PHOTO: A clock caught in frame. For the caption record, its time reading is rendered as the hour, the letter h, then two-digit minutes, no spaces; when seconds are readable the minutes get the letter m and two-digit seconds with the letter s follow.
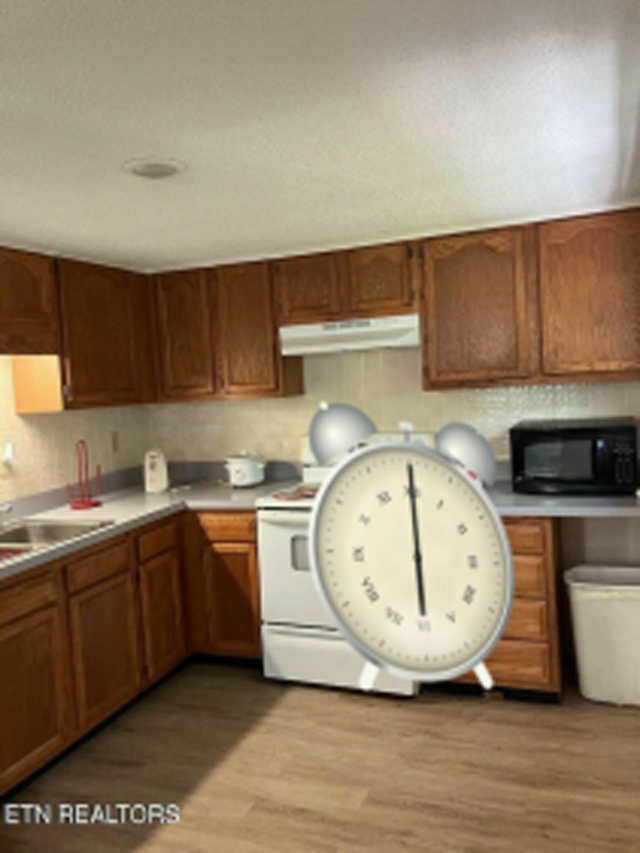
6h00
